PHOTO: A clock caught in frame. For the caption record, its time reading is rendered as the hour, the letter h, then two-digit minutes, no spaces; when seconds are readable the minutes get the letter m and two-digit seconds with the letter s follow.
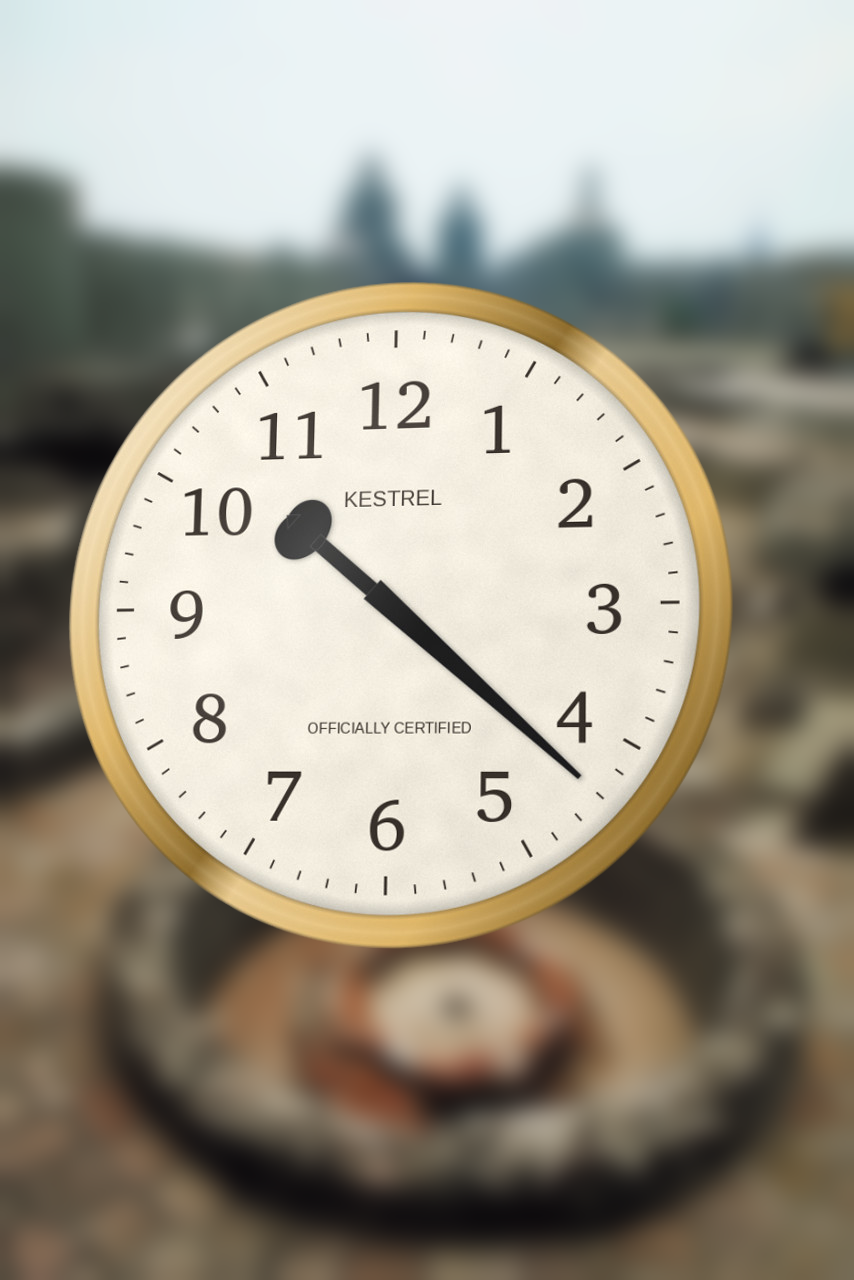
10h22
